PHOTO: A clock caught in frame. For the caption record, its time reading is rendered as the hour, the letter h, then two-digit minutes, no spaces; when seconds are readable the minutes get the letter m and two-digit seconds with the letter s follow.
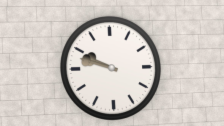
9h48
